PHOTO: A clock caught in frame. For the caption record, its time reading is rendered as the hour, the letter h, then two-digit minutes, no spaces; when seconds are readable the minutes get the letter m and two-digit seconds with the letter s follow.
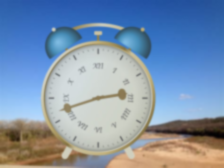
2h42
